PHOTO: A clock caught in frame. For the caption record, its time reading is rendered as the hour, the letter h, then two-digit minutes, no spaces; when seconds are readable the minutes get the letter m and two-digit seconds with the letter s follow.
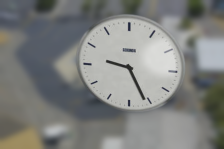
9h26
